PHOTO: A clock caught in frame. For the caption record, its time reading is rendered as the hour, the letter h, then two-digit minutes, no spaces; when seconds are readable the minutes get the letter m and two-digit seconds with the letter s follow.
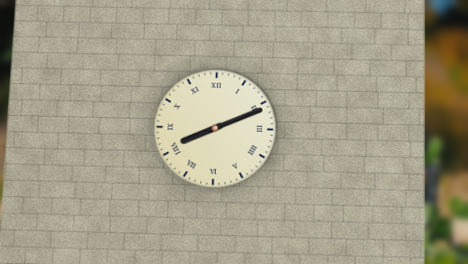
8h11
